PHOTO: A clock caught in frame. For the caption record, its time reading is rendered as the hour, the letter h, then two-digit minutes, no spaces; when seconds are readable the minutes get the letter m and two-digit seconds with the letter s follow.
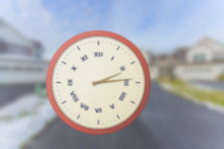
2h14
